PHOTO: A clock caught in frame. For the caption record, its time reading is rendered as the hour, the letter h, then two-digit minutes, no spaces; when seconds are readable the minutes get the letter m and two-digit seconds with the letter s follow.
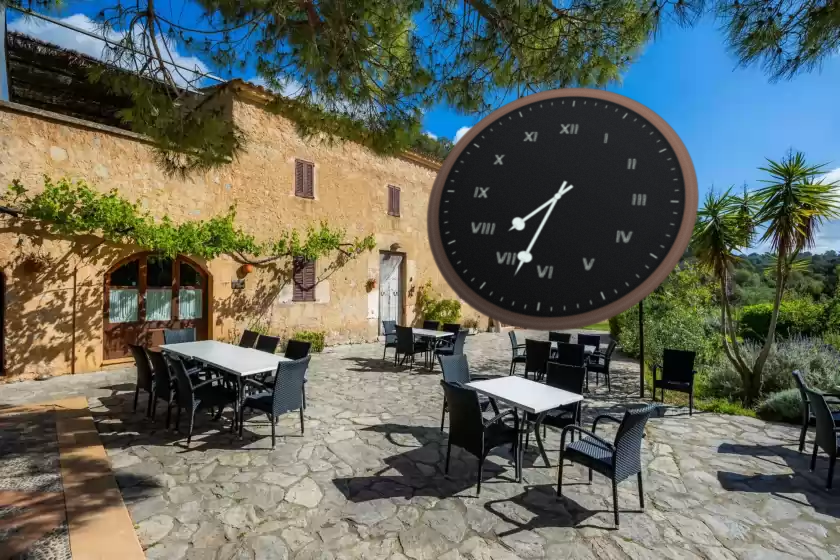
7h33
